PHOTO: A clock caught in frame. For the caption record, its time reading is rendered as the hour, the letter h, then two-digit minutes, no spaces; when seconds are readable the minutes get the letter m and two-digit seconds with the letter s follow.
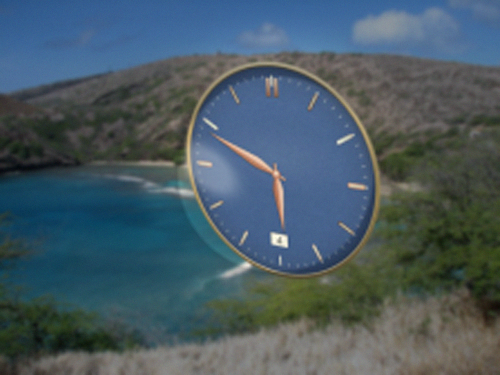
5h49
